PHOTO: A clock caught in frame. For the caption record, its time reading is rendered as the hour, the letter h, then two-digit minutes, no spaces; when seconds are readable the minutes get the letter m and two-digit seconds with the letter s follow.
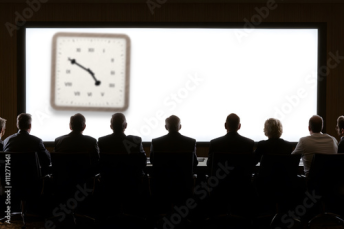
4h50
